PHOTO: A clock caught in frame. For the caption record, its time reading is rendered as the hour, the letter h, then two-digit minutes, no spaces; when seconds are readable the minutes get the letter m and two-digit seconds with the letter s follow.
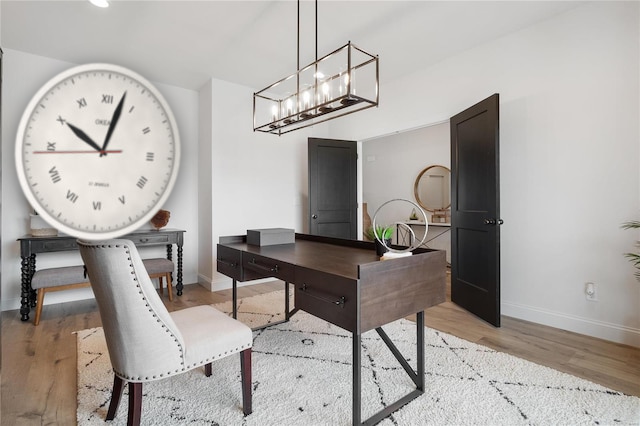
10h02m44s
